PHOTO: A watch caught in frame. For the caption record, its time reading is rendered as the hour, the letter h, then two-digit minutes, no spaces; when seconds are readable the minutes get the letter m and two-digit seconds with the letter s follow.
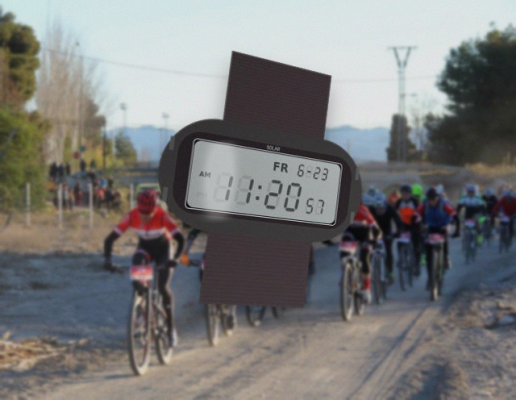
11h20m57s
